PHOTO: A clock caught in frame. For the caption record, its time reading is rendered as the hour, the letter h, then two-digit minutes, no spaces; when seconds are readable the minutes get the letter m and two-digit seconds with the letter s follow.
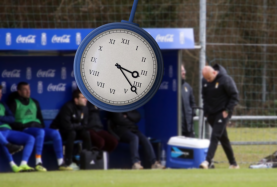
3h22
